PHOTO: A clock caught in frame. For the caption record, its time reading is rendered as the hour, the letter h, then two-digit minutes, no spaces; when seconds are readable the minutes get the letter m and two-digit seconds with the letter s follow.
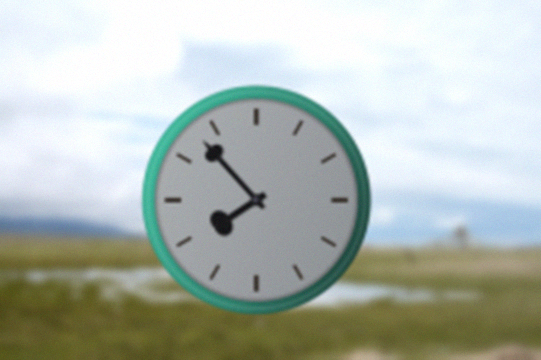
7h53
